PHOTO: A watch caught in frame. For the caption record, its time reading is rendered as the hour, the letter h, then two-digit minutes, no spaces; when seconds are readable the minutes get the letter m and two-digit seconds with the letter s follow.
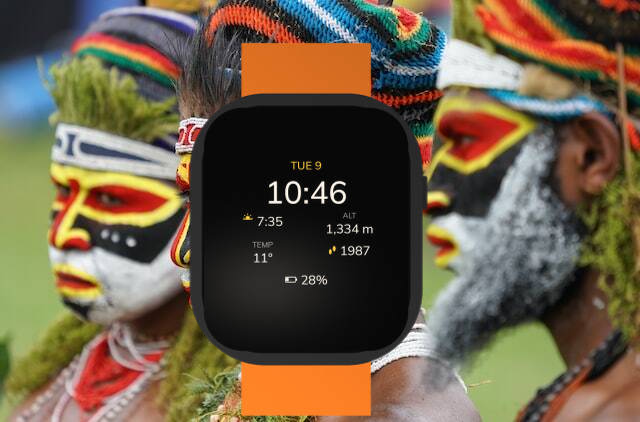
10h46
